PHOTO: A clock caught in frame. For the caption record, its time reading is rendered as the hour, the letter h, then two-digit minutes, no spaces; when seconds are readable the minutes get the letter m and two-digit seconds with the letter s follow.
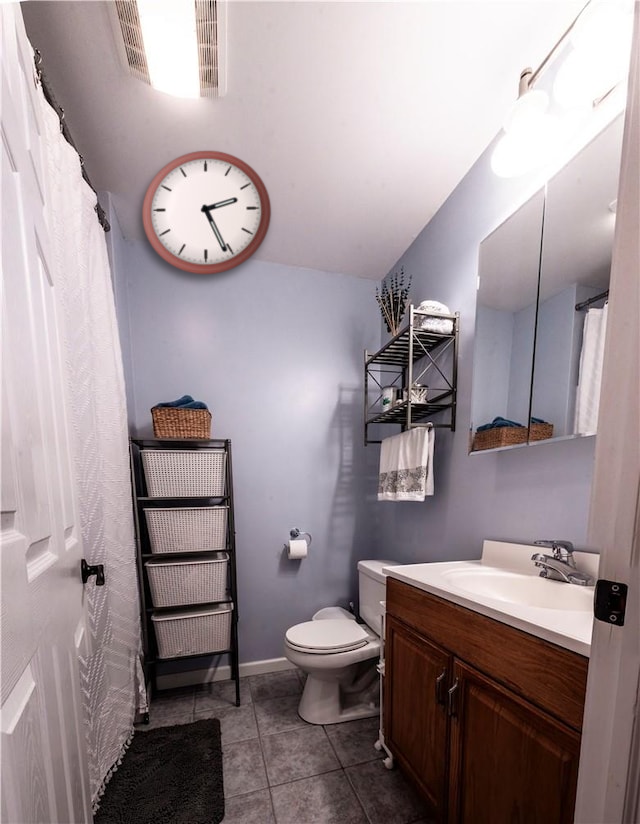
2h26
